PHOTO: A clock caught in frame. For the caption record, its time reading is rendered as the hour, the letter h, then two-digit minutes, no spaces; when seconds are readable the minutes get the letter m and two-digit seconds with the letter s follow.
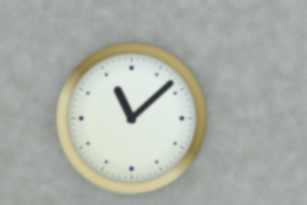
11h08
